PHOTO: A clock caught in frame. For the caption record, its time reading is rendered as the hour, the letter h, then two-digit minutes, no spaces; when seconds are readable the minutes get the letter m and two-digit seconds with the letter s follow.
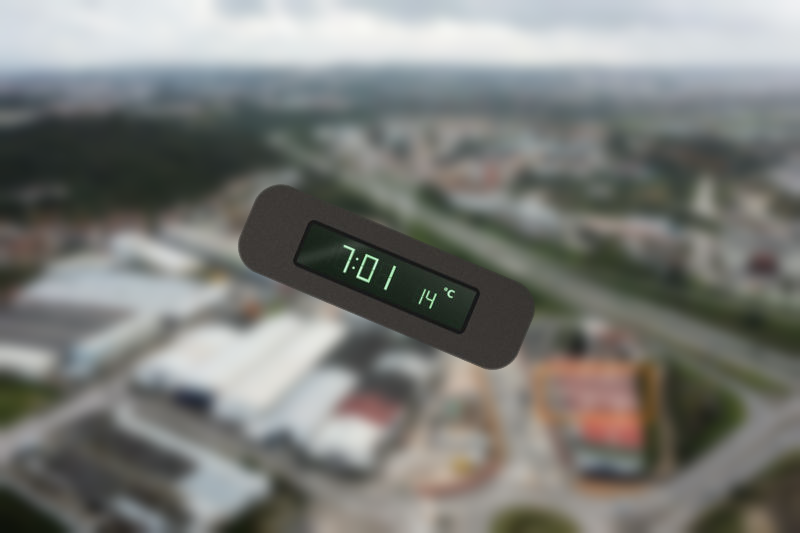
7h01
